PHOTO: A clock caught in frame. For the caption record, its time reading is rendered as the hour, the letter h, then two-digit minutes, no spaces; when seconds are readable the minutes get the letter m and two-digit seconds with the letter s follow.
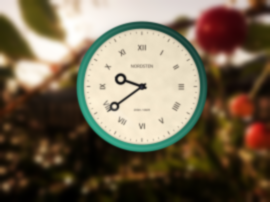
9h39
